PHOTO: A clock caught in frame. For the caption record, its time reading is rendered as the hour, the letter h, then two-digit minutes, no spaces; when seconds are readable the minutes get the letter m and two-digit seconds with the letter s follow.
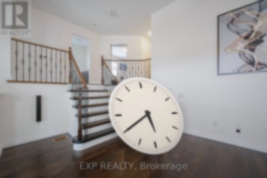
5h40
